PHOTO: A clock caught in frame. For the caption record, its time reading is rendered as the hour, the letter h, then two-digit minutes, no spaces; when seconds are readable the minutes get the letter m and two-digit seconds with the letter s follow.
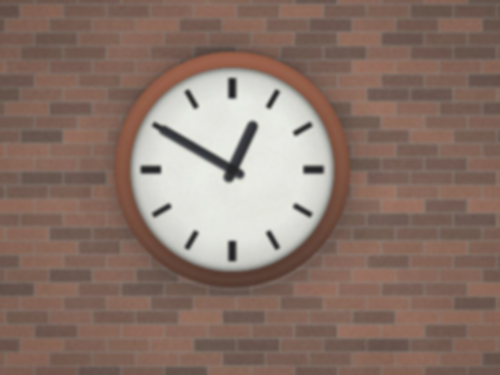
12h50
